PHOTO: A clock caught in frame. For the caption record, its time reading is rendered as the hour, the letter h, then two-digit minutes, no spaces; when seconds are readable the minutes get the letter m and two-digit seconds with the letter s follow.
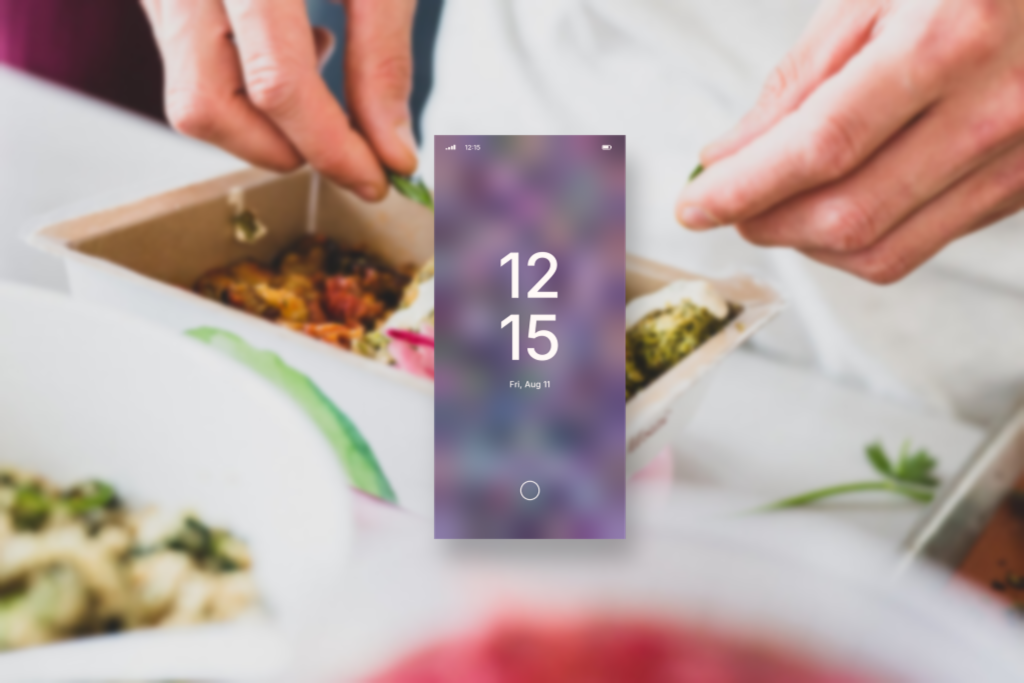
12h15
